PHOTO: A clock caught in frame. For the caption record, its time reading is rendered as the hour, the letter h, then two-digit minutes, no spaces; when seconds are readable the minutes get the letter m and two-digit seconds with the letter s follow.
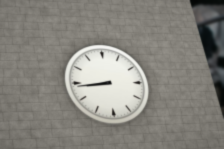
8h44
